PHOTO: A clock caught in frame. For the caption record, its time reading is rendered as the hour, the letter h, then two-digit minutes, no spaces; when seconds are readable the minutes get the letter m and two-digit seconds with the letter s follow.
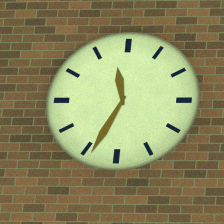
11h34
